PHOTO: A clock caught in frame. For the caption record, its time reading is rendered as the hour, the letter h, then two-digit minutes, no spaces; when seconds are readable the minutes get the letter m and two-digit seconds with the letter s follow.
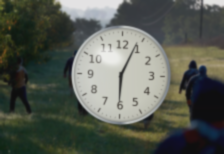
6h04
